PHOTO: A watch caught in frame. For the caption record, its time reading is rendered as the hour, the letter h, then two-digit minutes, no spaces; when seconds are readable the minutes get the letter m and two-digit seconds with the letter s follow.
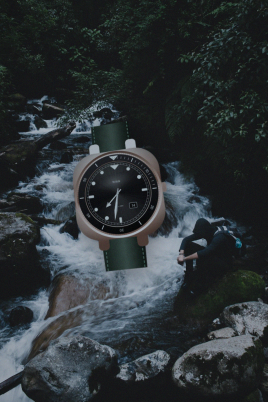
7h32
